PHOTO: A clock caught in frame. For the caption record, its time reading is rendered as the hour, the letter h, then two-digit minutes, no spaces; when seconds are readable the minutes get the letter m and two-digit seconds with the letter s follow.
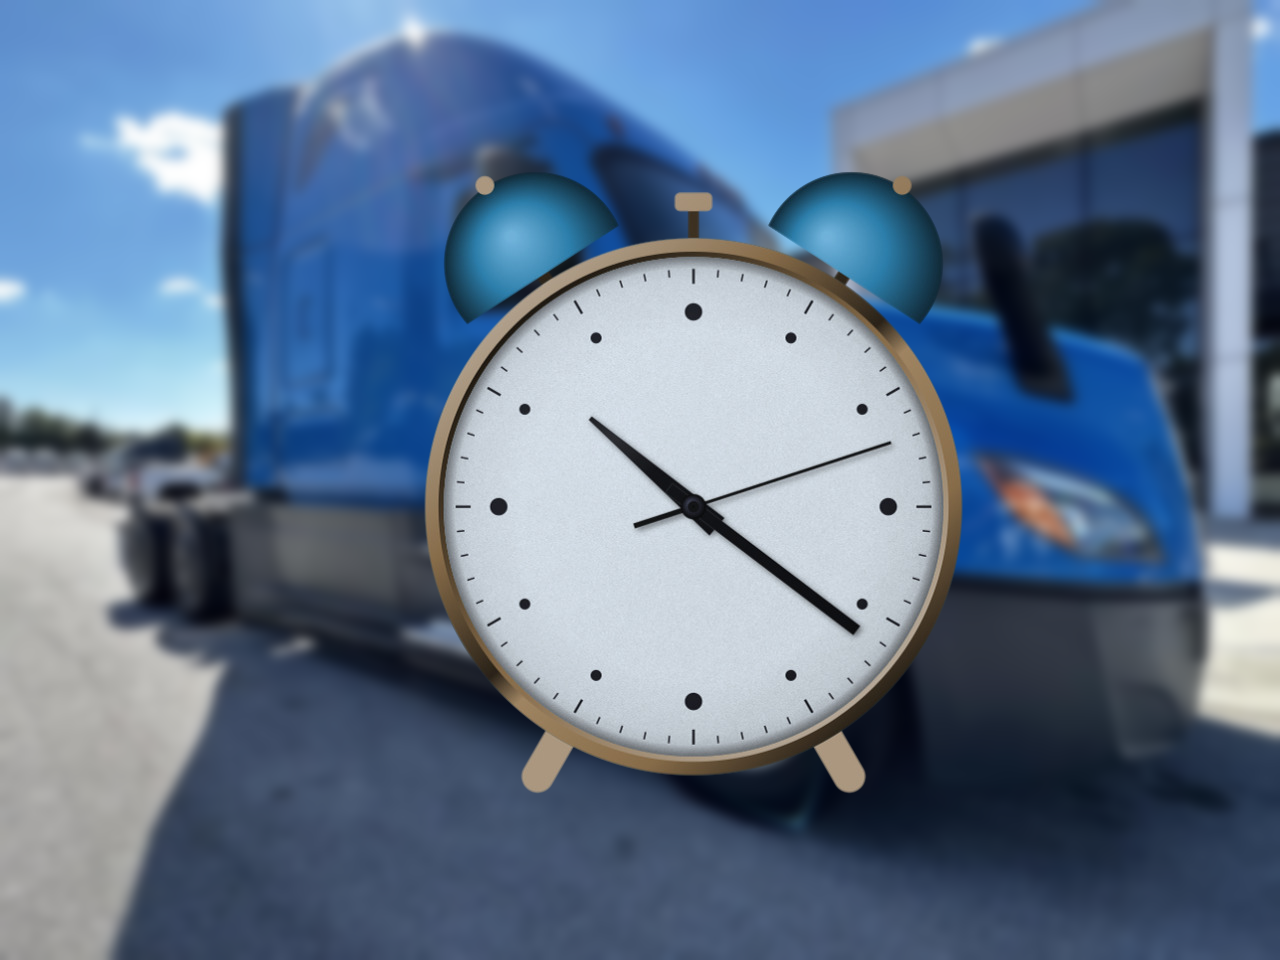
10h21m12s
